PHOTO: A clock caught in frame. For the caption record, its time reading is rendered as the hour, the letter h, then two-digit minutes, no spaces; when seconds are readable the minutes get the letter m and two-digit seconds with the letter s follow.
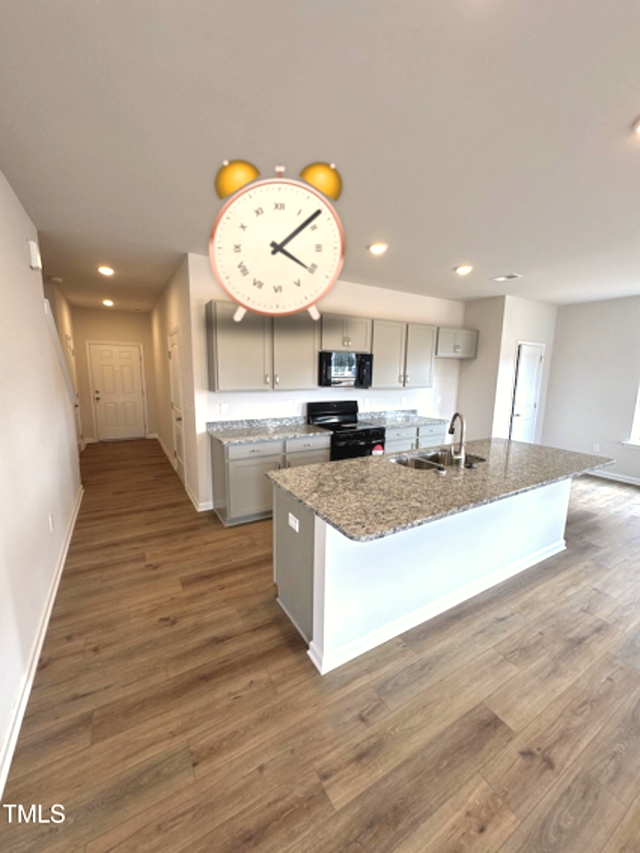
4h08
